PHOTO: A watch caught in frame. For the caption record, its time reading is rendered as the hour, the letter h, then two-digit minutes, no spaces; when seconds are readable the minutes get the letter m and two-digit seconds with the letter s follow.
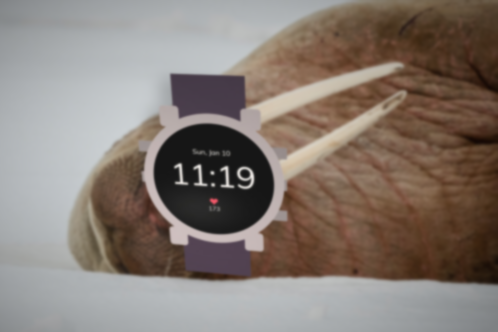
11h19
